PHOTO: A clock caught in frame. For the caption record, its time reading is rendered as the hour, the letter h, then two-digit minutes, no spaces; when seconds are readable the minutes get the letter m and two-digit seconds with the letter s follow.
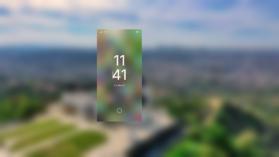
11h41
